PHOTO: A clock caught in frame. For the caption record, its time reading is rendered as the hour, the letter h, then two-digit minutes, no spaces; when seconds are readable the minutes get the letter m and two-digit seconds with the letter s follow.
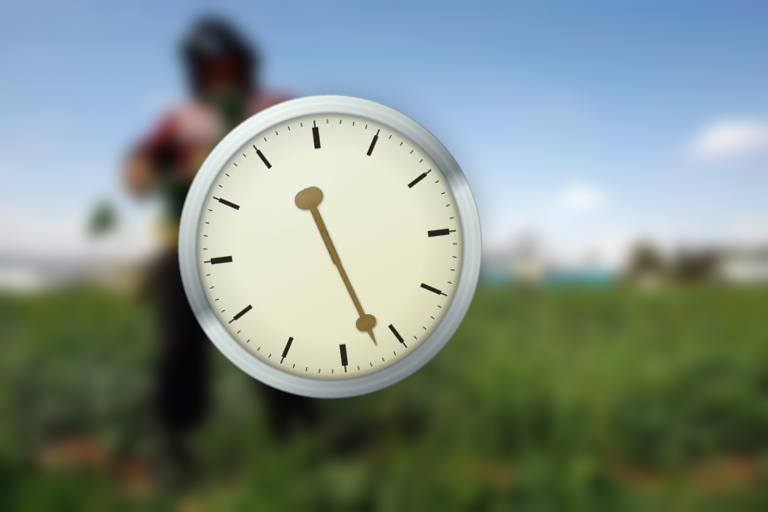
11h27
